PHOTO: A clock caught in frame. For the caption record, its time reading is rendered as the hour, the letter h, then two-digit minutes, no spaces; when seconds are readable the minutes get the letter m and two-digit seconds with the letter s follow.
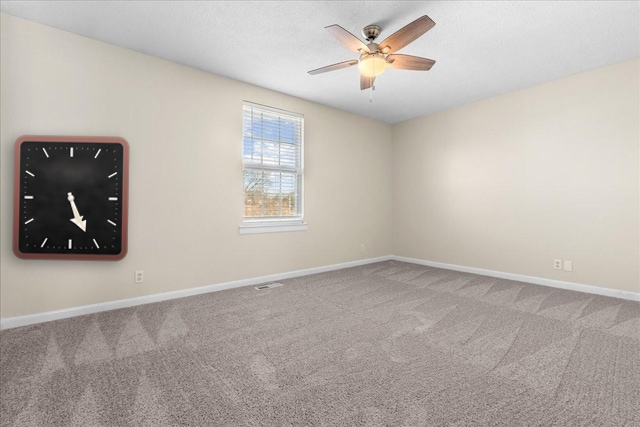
5h26
